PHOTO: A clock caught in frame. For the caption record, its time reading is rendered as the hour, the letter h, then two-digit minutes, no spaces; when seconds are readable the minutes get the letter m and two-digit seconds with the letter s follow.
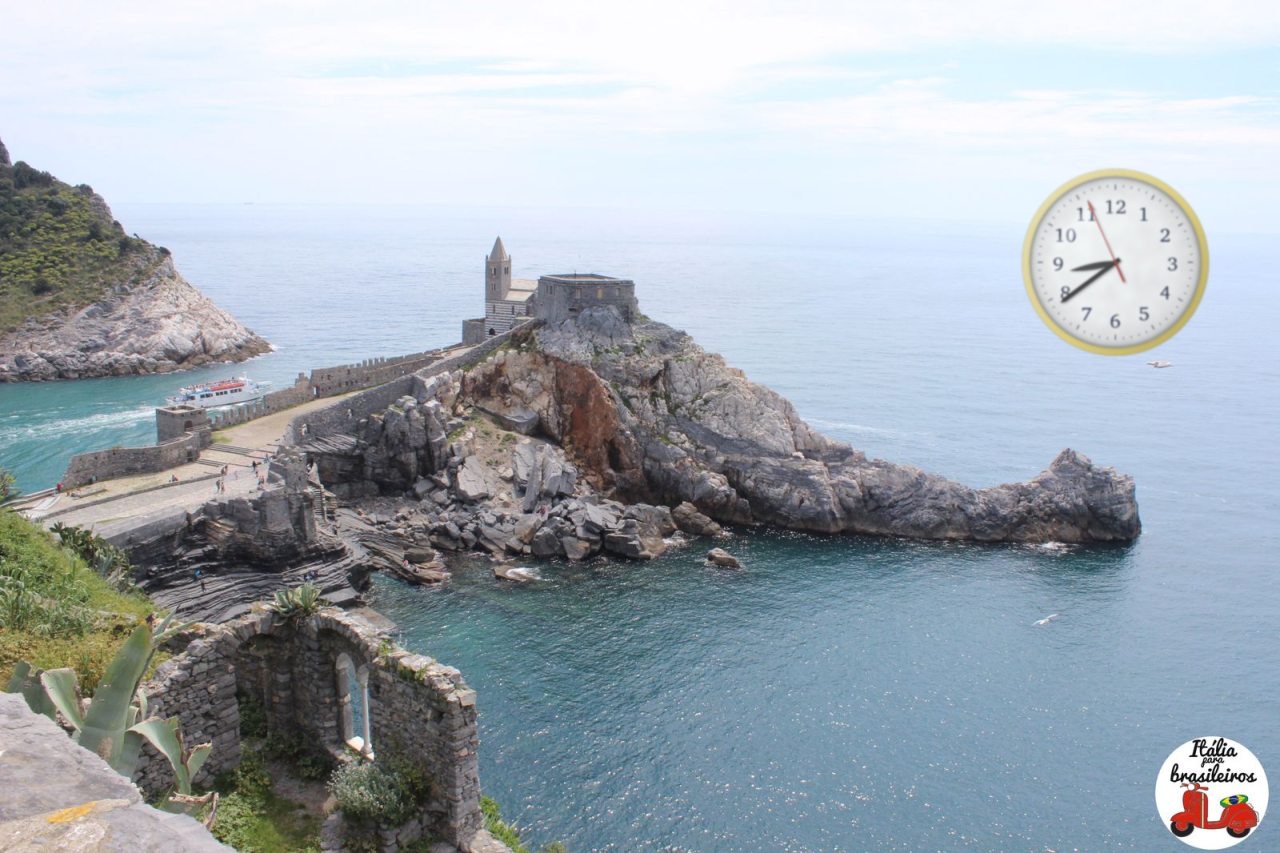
8h38m56s
